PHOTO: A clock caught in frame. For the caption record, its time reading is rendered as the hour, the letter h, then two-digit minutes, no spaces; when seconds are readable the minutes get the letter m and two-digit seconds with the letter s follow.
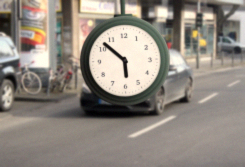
5h52
